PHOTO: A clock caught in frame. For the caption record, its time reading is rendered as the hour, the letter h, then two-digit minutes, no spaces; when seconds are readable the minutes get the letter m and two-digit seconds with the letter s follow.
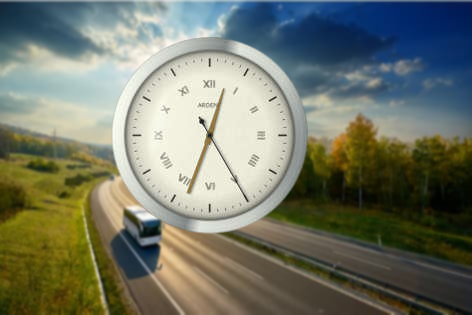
12h33m25s
